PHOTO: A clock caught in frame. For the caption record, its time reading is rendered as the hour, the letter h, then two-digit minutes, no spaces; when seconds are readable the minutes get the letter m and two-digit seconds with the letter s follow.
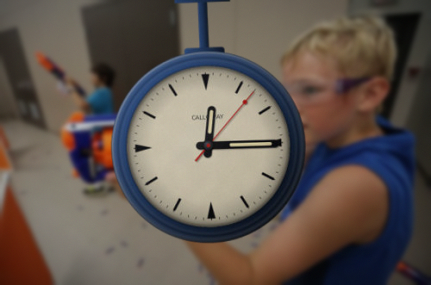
12h15m07s
